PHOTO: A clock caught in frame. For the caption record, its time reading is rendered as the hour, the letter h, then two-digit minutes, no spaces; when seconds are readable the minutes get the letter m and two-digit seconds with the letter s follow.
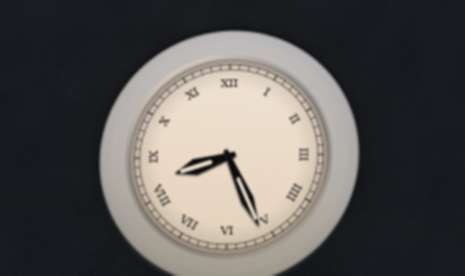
8h26
